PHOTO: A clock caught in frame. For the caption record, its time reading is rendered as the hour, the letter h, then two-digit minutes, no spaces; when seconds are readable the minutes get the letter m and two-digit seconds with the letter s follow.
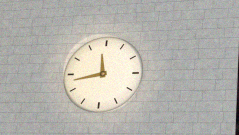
11h43
